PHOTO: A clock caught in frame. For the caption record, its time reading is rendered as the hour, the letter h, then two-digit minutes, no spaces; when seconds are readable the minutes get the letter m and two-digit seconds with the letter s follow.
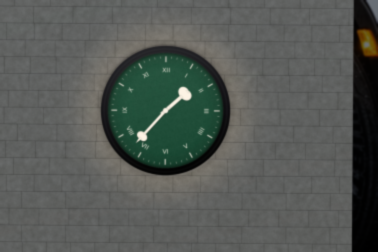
1h37
